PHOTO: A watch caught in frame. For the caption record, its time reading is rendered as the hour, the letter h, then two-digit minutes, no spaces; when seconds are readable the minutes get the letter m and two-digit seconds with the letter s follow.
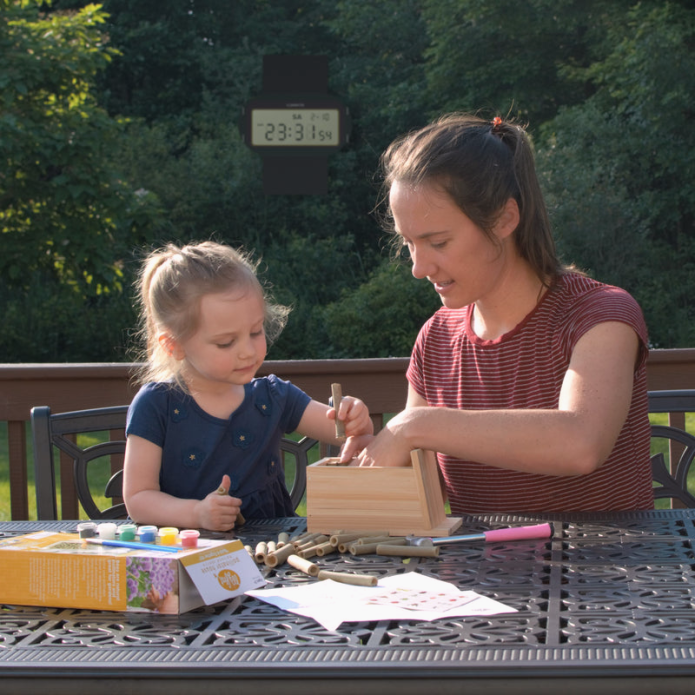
23h31m54s
